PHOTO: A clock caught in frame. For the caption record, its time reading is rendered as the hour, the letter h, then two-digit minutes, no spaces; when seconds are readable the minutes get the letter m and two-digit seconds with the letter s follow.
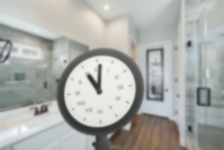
11h01
